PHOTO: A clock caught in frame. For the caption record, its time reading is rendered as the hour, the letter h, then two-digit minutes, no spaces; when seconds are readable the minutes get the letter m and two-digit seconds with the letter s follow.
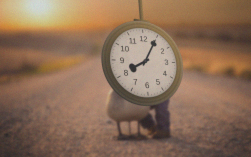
8h05
